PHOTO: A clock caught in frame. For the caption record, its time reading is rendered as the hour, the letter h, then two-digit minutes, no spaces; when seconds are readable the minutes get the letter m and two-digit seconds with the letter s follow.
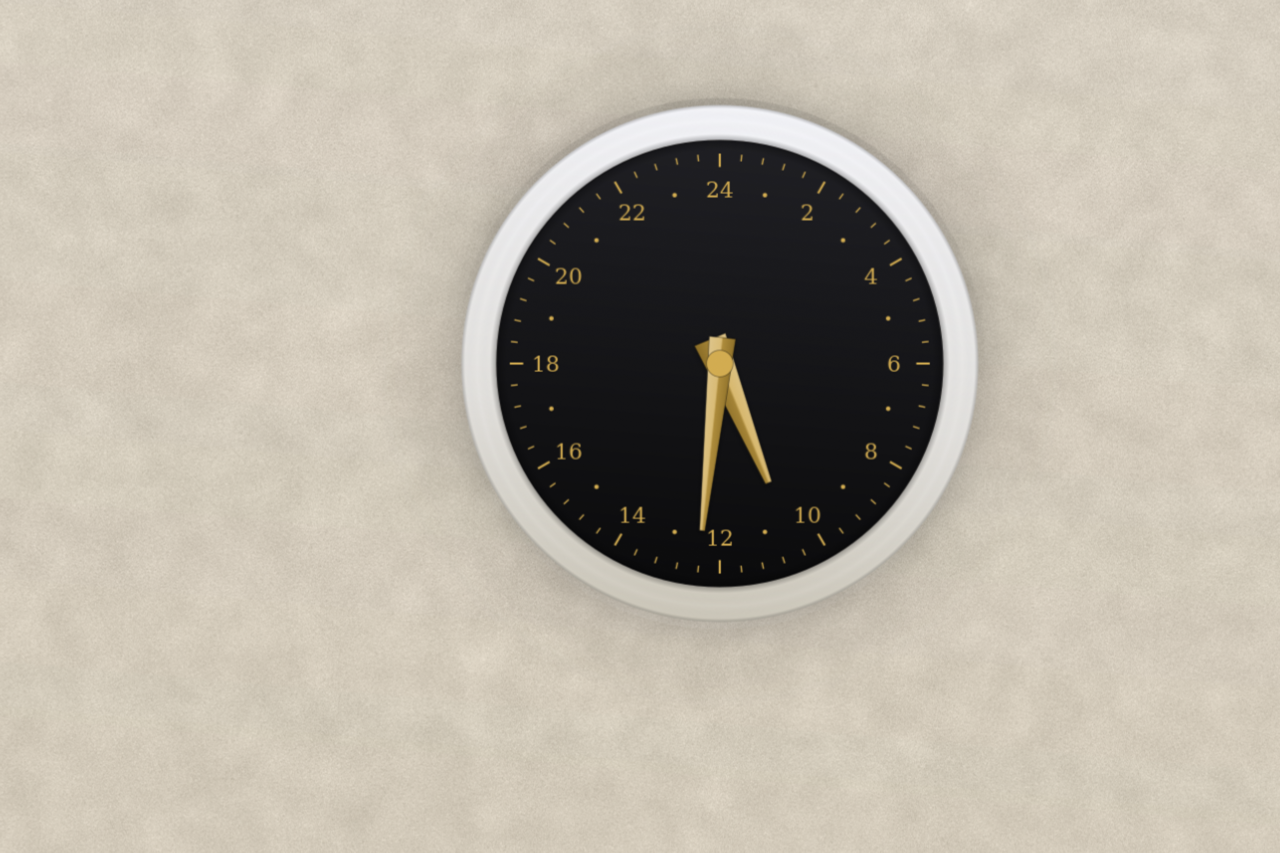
10h31
